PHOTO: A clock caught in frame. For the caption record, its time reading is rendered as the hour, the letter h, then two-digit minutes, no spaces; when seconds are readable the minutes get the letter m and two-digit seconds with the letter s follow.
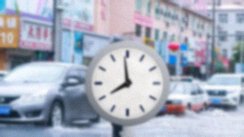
7h59
